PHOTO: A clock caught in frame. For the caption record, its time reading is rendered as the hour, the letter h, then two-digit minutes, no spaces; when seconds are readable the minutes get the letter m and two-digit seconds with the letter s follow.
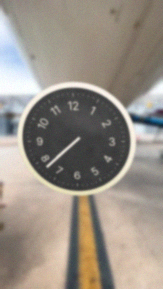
7h38
